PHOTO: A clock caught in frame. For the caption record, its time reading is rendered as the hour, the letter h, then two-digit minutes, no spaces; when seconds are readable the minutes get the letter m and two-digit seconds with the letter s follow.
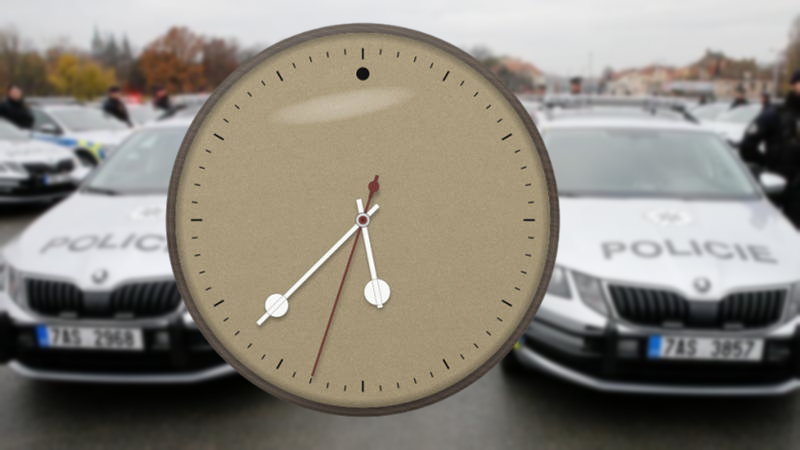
5h37m33s
